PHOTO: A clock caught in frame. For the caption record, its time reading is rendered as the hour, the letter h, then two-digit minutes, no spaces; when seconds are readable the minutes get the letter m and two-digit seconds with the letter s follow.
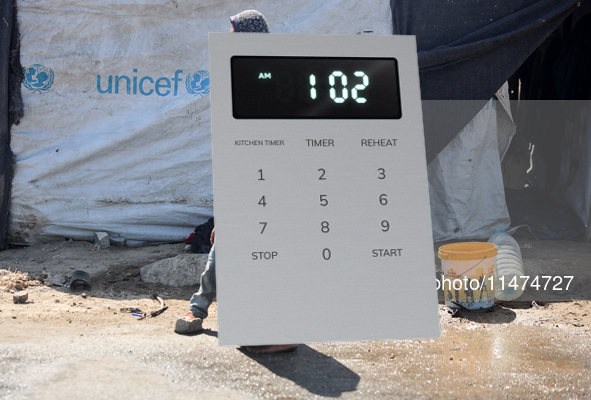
1h02
